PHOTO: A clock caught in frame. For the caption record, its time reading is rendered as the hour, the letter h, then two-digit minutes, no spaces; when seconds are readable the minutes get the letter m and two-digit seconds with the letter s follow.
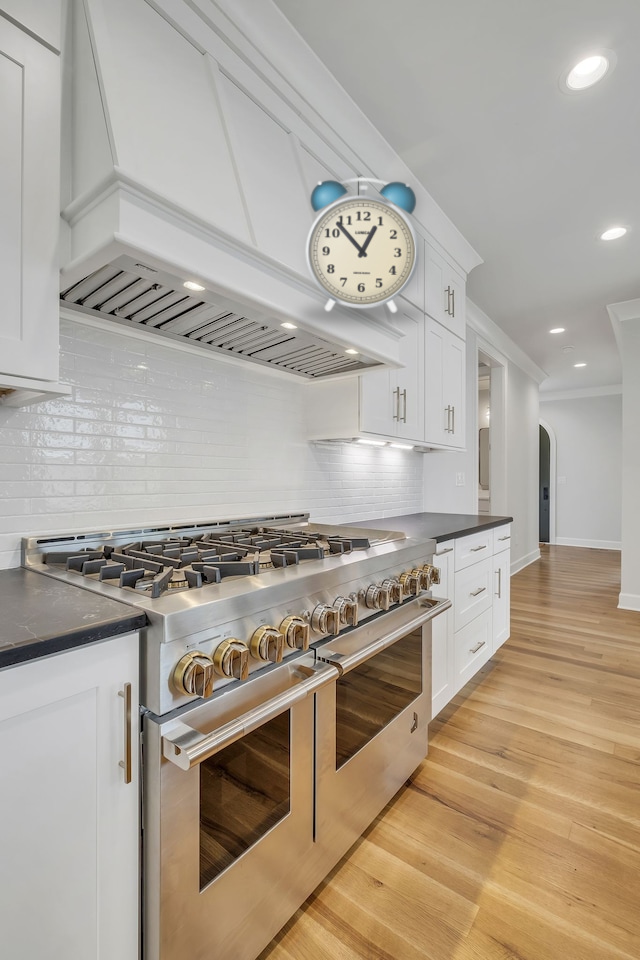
12h53
